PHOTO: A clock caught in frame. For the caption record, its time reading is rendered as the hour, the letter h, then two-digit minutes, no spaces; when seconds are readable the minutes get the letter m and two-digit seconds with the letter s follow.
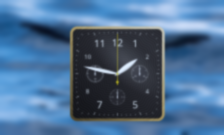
1h47
